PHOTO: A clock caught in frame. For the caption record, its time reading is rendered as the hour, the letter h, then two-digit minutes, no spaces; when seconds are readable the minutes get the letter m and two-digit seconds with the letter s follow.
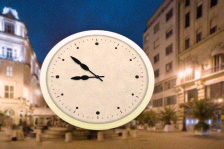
8h52
